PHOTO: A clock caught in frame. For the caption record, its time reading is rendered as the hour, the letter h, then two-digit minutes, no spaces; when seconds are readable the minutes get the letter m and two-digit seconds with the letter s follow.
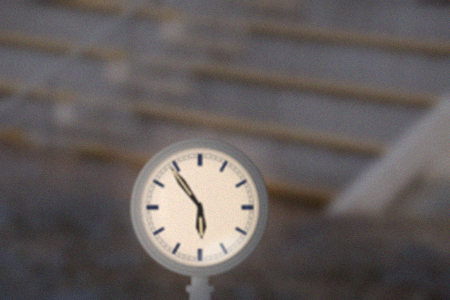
5h54
